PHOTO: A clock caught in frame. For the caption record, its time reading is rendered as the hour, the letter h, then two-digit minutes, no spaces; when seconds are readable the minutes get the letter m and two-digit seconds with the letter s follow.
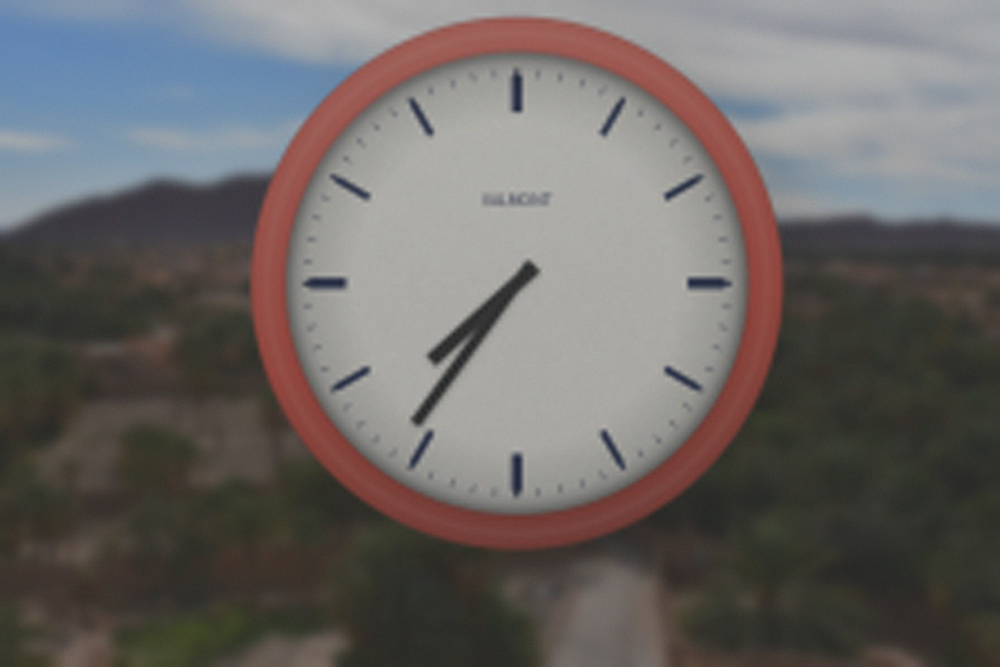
7h36
